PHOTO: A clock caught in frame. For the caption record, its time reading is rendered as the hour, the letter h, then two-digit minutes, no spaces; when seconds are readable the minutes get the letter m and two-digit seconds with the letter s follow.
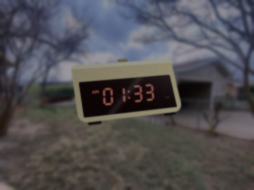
1h33
